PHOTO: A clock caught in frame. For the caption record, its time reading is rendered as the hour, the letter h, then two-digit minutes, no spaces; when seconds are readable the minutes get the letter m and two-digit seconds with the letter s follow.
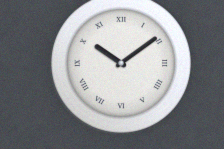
10h09
